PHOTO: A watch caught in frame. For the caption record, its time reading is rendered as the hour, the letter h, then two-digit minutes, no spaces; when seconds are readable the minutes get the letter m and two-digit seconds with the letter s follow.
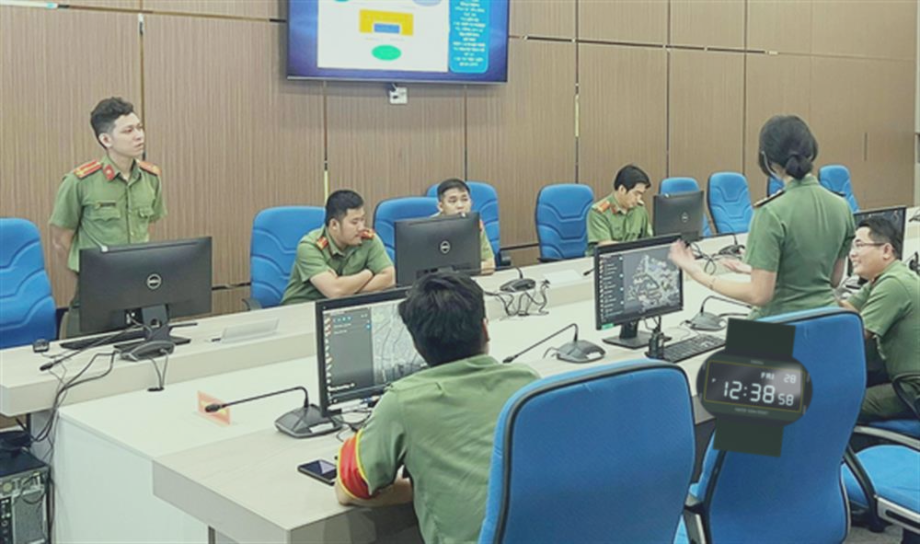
12h38m58s
